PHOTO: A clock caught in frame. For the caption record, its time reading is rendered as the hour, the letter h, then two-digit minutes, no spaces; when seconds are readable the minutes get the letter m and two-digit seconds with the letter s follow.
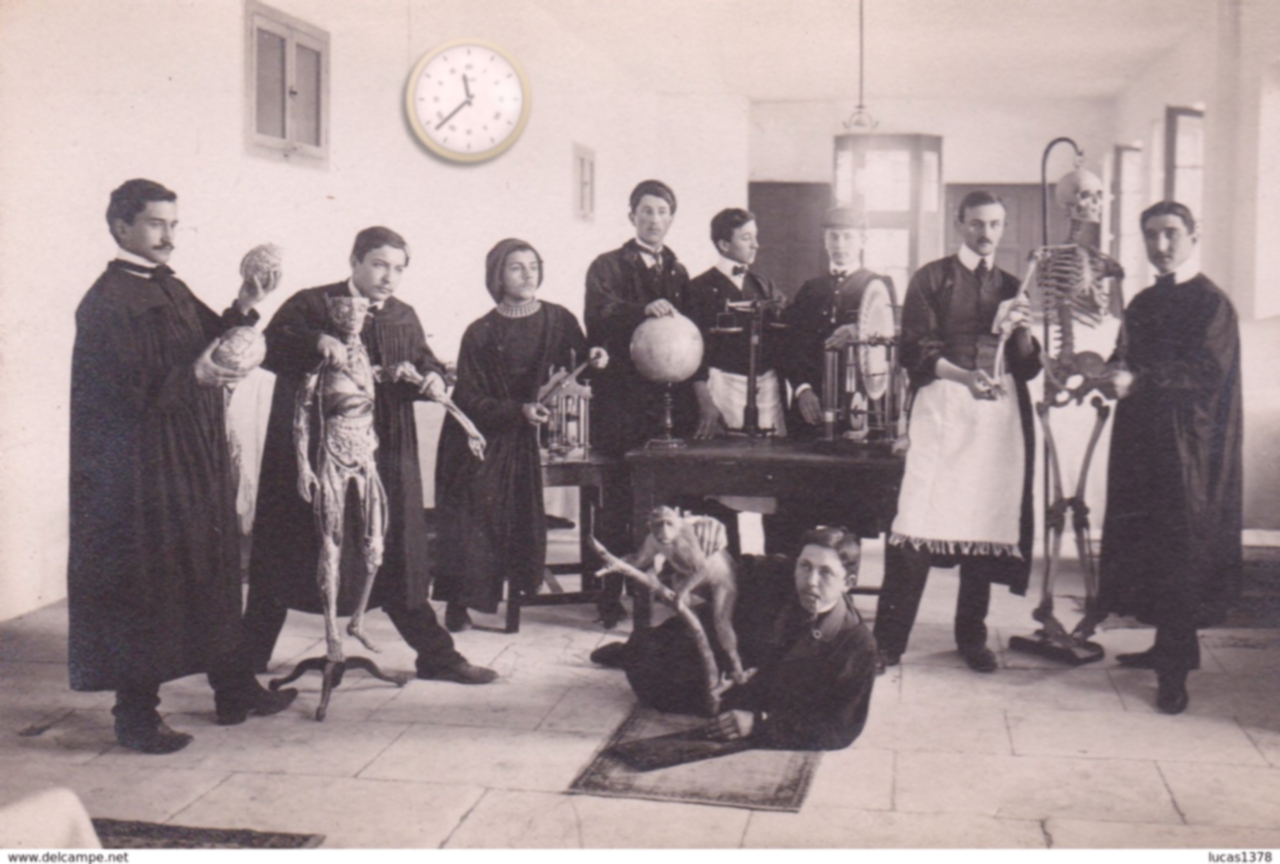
11h38
